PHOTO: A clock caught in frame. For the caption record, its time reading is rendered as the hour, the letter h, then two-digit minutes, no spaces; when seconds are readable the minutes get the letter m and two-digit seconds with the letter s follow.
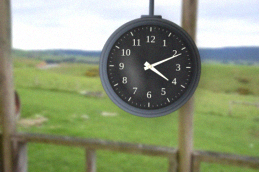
4h11
